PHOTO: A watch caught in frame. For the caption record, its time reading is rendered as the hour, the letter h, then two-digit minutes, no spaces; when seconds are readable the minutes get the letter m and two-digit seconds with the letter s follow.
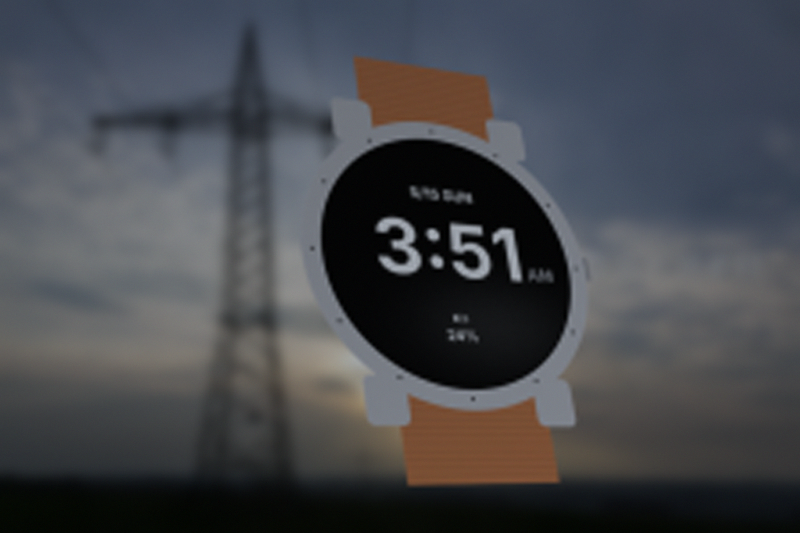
3h51
